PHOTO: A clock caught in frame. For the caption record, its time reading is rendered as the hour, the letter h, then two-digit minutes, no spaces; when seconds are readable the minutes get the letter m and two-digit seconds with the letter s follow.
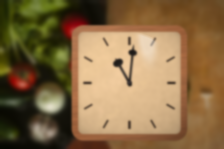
11h01
